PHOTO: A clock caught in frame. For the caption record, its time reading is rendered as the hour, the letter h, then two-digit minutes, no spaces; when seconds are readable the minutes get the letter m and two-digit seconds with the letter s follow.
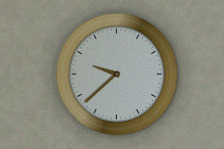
9h38
